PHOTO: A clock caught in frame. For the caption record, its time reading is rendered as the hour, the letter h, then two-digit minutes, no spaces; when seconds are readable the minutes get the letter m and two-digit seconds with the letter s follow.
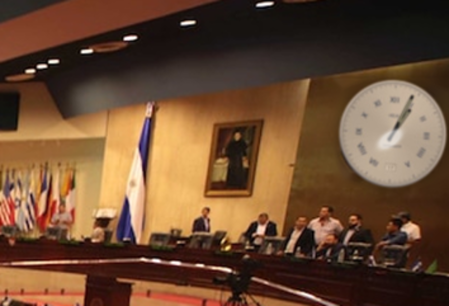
1h04
